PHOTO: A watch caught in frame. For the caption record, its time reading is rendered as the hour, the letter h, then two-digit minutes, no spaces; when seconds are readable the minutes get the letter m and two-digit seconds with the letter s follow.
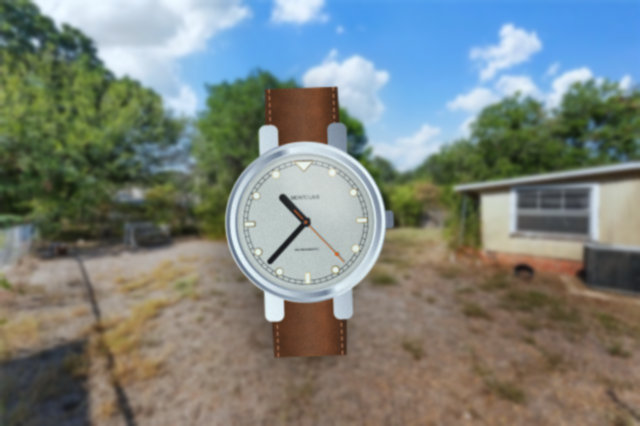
10h37m23s
